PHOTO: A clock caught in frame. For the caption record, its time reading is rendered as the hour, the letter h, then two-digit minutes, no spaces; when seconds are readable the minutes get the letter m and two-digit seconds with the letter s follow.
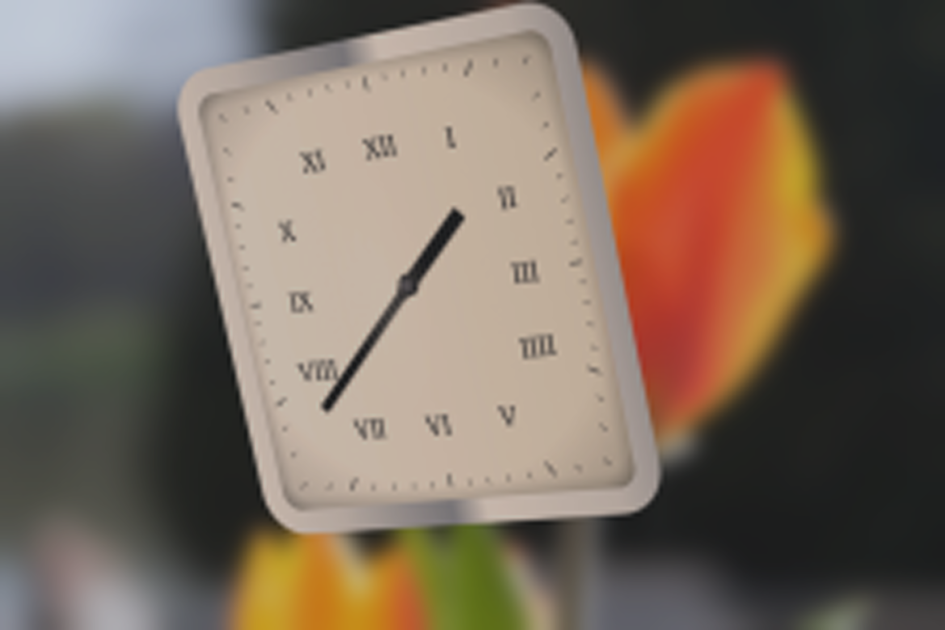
1h38
